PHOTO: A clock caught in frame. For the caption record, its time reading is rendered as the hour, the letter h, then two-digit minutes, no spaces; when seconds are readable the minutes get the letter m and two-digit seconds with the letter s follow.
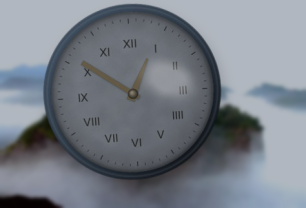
12h51
